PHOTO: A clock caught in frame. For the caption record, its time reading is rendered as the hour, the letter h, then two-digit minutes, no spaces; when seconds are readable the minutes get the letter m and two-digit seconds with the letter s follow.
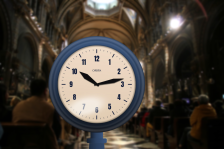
10h13
